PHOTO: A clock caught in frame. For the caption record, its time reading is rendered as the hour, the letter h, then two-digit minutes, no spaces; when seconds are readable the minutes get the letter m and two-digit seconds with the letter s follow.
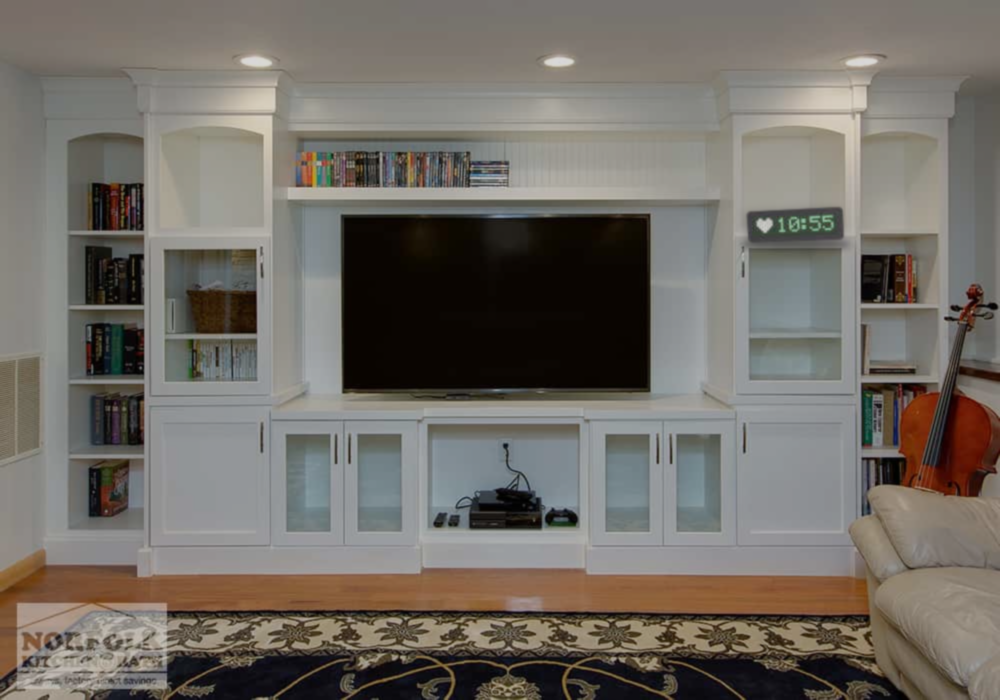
10h55
